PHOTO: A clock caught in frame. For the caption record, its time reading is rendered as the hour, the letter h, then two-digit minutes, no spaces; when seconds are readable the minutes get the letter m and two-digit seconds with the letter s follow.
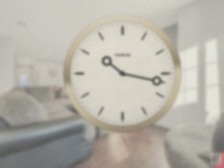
10h17
